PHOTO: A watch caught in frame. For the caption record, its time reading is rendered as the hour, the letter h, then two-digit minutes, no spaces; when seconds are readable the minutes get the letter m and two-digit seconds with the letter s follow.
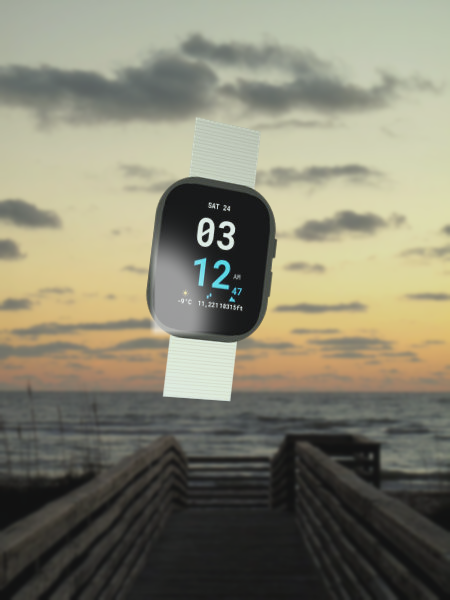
3h12m47s
